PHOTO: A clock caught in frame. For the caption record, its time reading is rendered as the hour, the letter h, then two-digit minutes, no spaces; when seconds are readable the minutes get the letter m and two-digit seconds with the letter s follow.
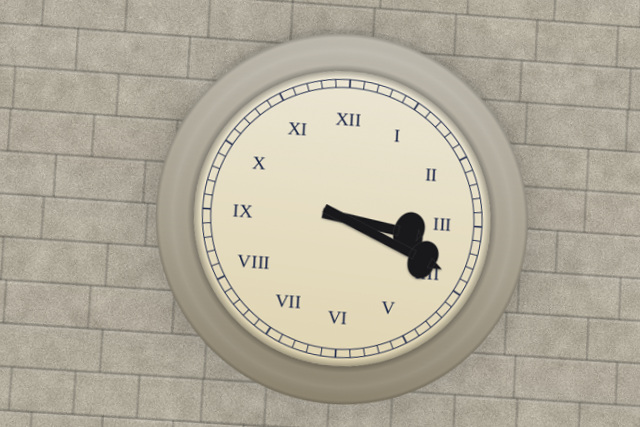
3h19
